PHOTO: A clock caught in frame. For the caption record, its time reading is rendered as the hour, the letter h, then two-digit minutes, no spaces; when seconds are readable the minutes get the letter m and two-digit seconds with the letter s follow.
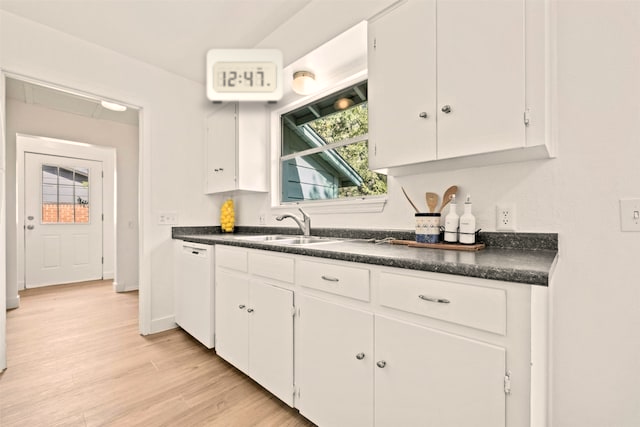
12h47
